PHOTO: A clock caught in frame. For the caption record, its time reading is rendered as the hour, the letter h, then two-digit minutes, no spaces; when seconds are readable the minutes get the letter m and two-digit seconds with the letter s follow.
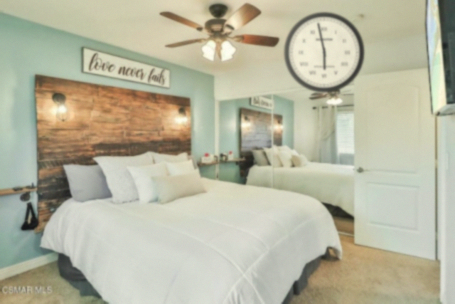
5h58
